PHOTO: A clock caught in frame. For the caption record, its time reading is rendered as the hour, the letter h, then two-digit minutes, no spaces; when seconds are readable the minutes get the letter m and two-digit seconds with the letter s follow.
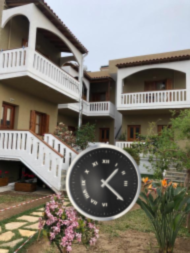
1h22
